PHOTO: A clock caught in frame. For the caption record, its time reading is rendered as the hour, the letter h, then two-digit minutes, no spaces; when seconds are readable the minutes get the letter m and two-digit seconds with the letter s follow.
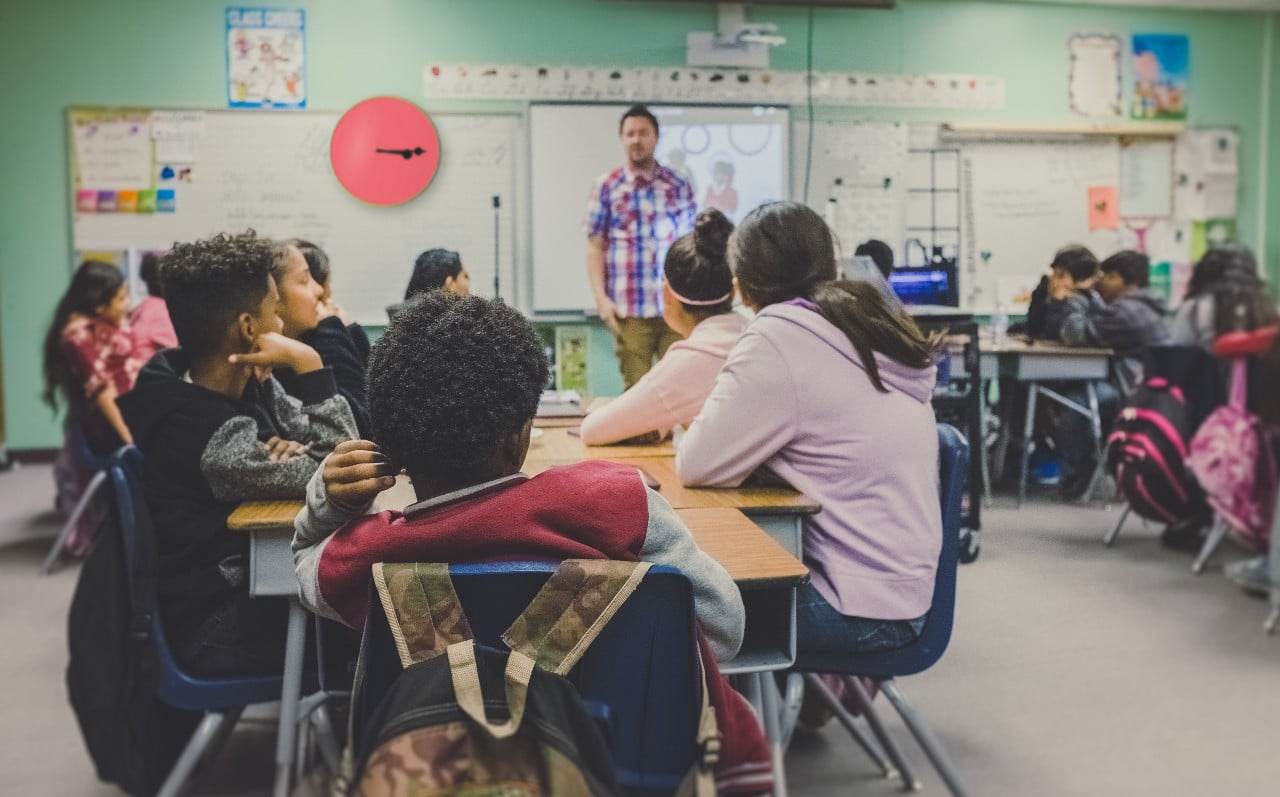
3h15
